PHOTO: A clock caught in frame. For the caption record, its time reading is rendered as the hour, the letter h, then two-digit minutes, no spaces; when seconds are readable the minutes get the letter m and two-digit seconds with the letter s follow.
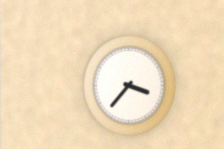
3h37
